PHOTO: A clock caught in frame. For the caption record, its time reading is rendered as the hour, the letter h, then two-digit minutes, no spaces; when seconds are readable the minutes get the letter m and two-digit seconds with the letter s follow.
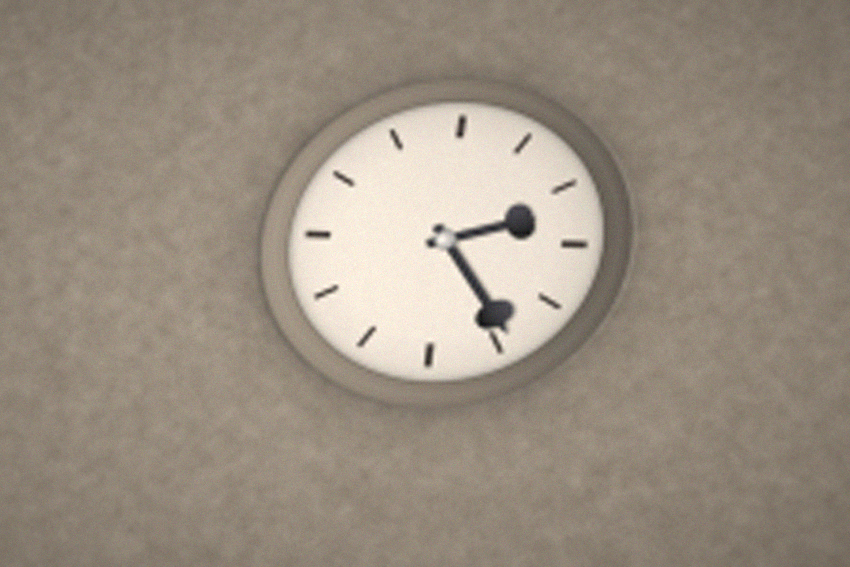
2h24
